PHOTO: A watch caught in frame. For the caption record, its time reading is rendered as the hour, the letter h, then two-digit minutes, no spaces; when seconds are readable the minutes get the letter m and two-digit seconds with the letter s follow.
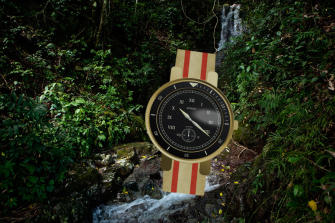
10h21
